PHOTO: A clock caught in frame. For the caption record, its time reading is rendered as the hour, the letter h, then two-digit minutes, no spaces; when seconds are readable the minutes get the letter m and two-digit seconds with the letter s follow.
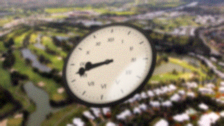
8h42
